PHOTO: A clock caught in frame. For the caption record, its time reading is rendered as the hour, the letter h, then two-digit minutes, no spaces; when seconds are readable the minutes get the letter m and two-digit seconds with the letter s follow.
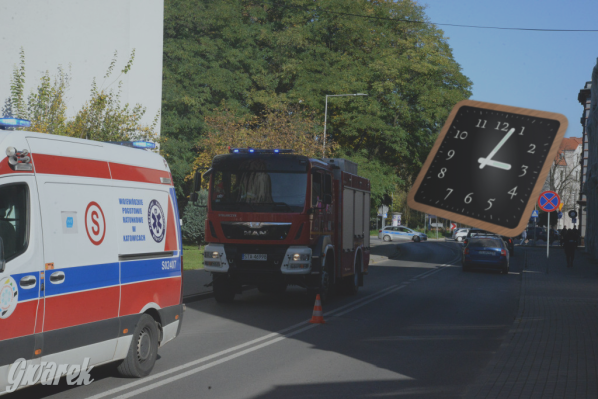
3h03
